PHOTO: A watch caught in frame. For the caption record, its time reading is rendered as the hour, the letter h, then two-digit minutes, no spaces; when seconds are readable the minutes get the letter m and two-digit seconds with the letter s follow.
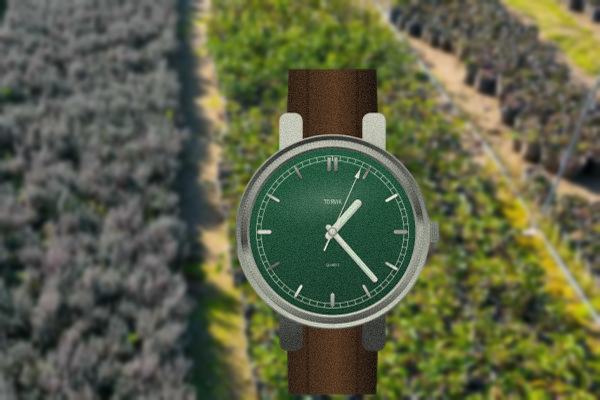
1h23m04s
